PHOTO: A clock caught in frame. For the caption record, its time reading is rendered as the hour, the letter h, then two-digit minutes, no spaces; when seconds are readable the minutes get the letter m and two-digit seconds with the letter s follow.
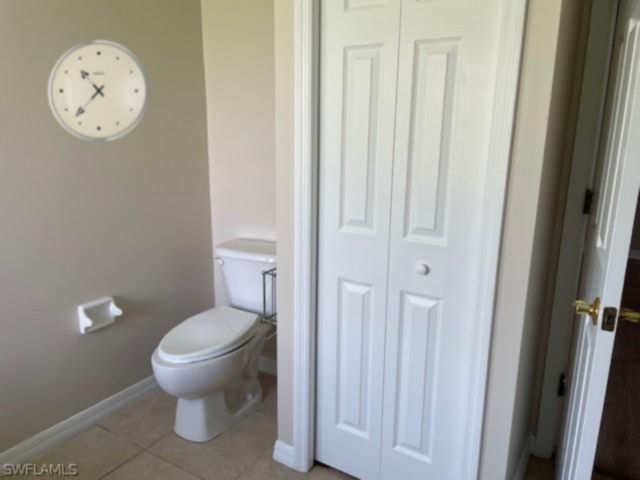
10h37
